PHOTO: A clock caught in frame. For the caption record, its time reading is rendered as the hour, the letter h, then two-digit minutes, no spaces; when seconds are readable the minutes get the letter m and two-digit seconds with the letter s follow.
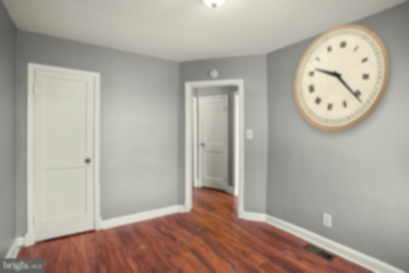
9h21
